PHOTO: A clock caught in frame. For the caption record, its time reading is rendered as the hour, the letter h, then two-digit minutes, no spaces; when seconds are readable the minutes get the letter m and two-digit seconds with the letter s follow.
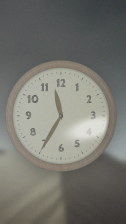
11h35
